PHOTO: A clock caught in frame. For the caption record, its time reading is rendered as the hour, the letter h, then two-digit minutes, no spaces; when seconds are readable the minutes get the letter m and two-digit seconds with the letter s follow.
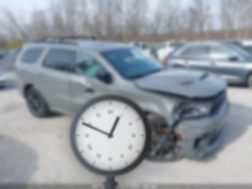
12h49
